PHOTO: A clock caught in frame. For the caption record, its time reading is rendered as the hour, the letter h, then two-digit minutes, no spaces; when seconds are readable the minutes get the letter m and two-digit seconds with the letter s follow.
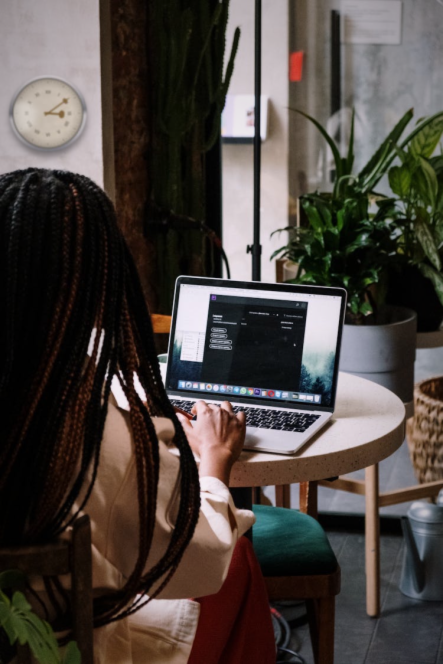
3h09
